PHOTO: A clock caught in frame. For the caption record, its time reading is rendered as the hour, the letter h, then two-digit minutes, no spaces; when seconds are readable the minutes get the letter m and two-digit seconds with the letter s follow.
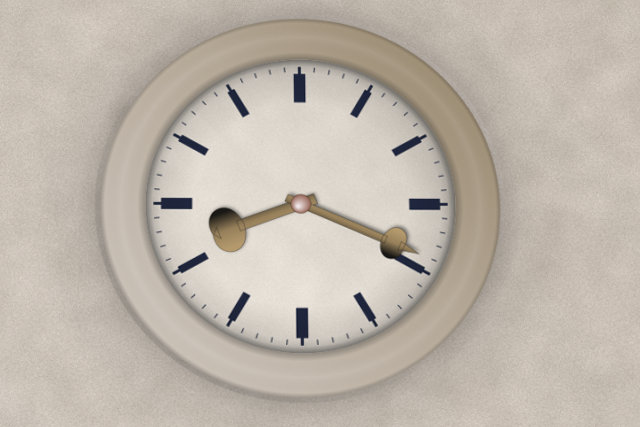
8h19
